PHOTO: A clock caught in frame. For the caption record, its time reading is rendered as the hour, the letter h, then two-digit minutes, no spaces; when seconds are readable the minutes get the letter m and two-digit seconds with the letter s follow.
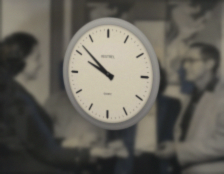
9h52
